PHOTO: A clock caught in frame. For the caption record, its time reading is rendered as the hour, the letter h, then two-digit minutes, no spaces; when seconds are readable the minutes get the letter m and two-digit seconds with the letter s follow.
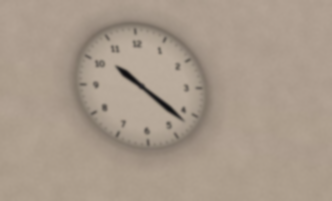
10h22
